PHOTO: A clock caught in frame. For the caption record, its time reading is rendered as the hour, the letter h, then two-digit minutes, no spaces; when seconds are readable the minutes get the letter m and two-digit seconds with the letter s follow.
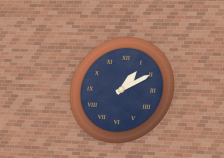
1h10
